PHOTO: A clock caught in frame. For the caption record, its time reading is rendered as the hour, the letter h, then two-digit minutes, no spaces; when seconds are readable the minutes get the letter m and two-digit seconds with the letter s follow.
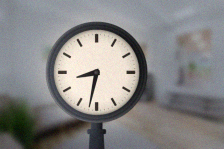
8h32
